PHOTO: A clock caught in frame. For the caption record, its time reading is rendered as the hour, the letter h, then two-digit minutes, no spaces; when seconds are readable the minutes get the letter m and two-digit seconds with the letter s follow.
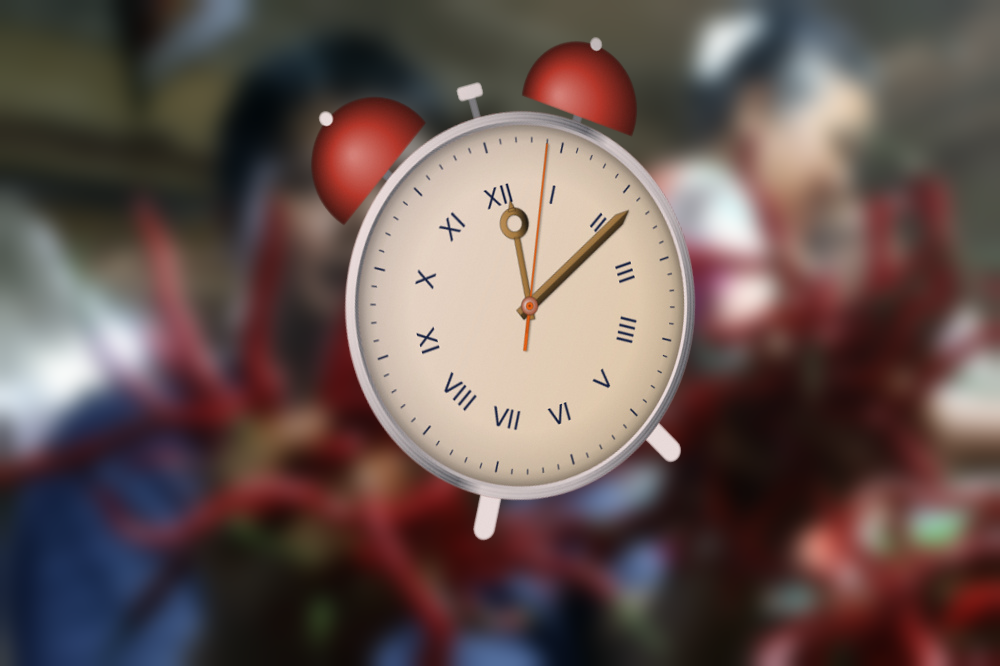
12h11m04s
